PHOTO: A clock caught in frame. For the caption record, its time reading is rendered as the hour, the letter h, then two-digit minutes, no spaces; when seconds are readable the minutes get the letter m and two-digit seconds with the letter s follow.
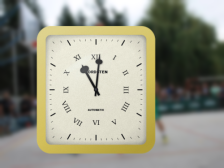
11h01
